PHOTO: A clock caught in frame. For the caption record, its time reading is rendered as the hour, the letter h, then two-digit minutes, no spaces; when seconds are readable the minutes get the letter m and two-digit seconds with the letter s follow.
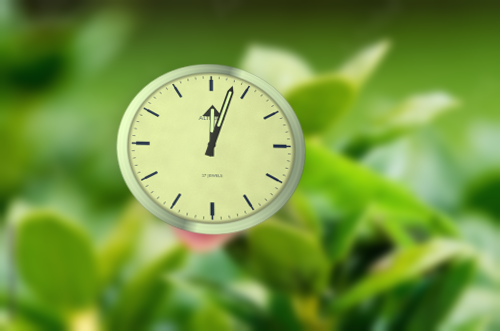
12h03
